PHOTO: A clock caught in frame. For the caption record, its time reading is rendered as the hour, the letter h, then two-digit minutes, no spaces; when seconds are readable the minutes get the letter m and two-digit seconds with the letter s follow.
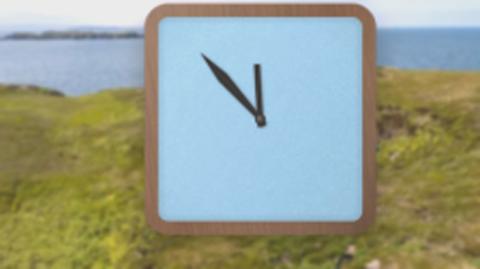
11h53
